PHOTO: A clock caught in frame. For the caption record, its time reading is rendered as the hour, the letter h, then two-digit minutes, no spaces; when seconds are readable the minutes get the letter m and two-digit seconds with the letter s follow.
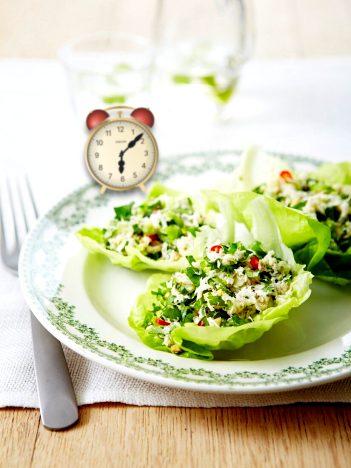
6h08
